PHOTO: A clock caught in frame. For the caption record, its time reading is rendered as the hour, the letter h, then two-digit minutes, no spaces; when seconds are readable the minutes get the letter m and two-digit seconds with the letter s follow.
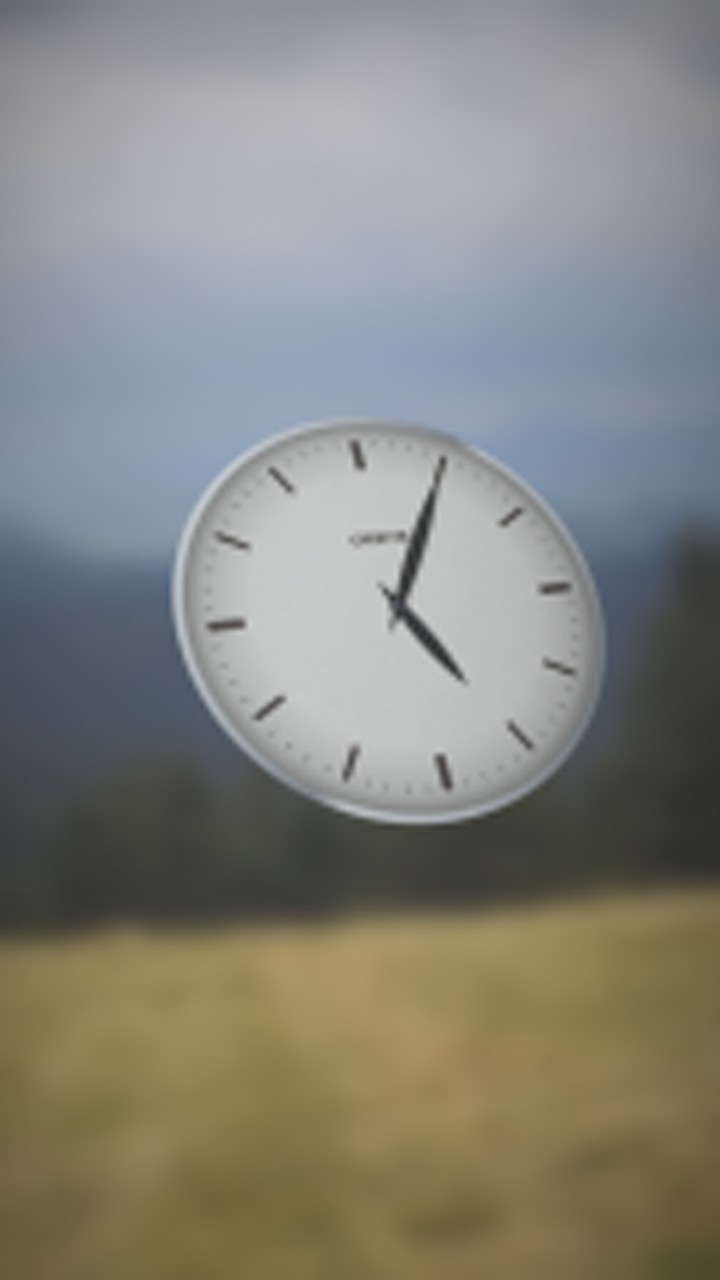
5h05
